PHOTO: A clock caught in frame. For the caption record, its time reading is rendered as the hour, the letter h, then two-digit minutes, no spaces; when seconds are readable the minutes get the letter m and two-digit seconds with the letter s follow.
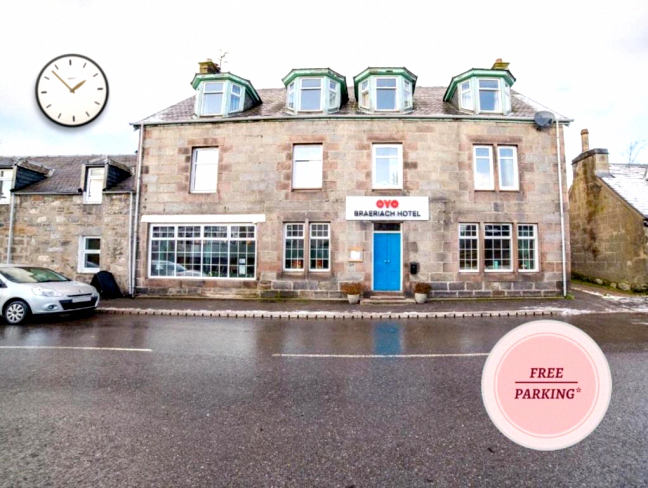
1h53
